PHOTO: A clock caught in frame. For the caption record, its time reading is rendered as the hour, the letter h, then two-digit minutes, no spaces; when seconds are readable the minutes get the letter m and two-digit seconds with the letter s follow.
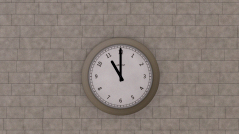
11h00
